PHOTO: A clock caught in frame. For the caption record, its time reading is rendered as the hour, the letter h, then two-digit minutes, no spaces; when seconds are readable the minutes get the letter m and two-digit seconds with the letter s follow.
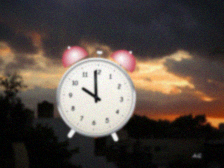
9h59
